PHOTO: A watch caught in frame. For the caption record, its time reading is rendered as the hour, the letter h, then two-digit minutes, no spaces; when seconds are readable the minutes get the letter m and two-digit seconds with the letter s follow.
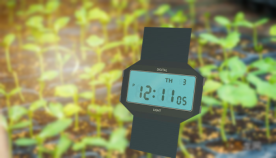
12h11m05s
